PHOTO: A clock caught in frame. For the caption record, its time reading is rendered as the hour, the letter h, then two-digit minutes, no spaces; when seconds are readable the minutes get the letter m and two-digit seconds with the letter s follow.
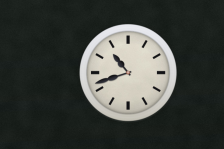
10h42
